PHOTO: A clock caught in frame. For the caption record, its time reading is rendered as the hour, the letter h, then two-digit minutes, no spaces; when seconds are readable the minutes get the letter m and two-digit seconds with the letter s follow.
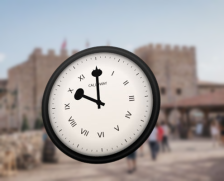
10h00
